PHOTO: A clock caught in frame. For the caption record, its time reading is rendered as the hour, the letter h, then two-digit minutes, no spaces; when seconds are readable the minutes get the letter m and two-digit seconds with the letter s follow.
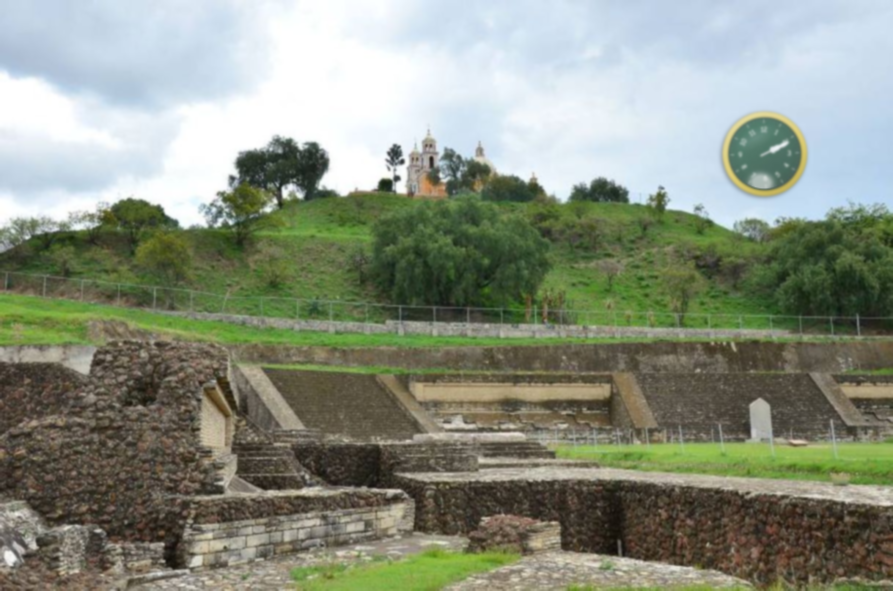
2h11
